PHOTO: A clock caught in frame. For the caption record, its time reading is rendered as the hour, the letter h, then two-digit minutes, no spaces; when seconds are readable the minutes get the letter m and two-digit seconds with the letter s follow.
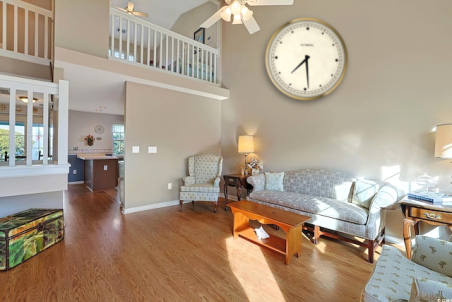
7h29
